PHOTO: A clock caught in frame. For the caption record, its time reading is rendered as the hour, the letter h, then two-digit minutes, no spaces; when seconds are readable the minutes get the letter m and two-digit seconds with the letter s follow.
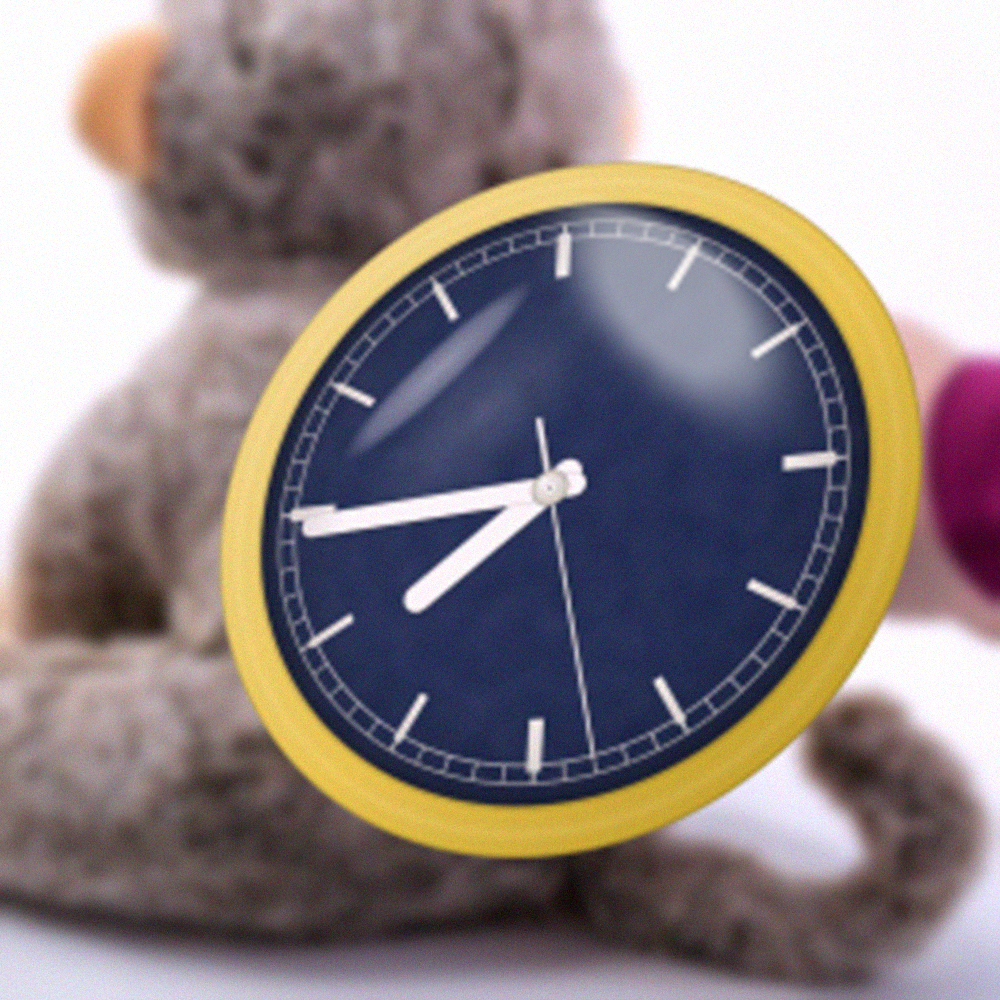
7h44m28s
